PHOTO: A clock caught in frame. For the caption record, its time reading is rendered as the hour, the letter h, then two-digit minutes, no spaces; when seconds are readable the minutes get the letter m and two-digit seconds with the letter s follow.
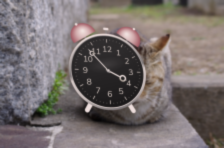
3h53
